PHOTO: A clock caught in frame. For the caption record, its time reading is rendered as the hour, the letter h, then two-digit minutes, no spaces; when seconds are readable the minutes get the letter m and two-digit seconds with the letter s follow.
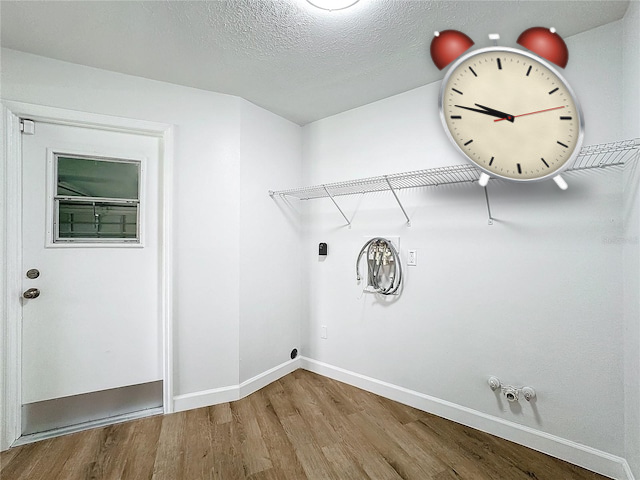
9h47m13s
